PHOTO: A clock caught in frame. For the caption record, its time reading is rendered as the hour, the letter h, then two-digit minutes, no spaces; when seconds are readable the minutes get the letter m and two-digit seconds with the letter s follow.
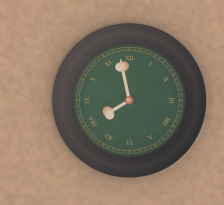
7h58
